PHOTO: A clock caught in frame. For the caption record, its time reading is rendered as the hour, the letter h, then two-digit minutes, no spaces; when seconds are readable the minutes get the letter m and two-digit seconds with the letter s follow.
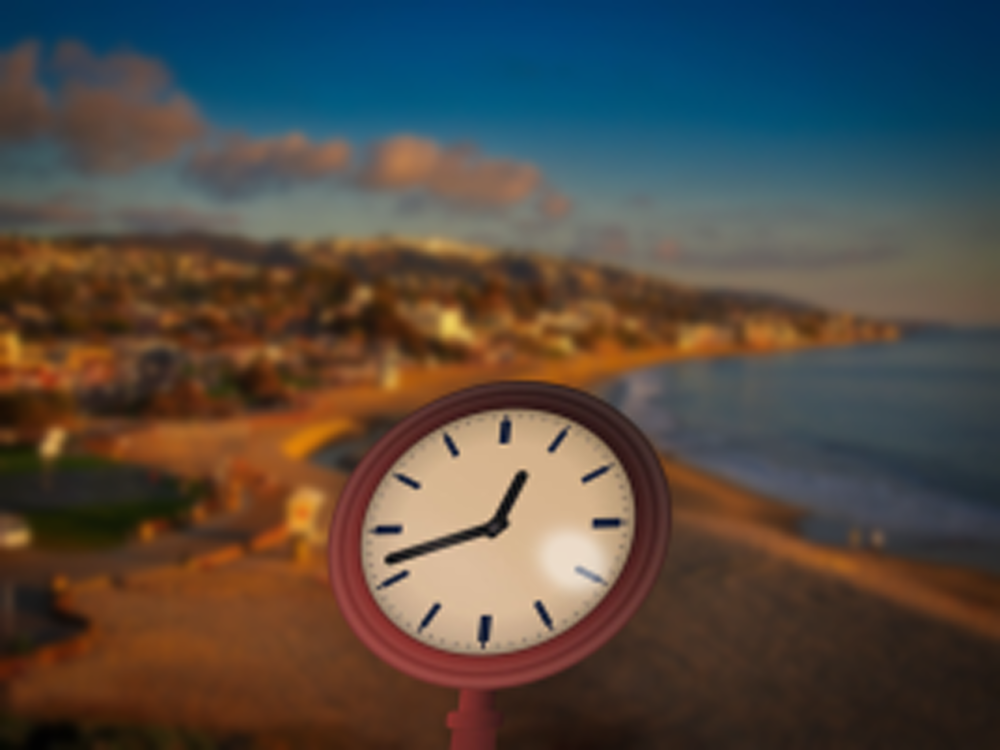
12h42
